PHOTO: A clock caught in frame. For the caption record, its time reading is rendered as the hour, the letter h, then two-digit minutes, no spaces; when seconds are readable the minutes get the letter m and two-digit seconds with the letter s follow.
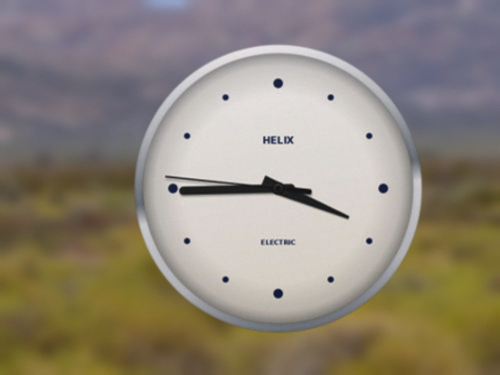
3h44m46s
